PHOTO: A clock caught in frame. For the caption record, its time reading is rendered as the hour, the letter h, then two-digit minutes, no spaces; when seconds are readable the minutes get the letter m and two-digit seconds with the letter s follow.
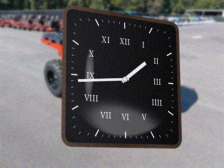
1h44
